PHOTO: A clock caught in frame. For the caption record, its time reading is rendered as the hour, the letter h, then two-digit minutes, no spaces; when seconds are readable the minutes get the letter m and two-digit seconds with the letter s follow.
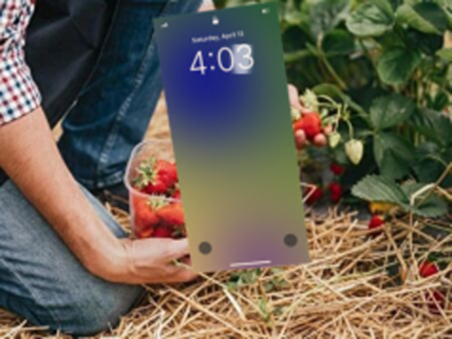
4h03
